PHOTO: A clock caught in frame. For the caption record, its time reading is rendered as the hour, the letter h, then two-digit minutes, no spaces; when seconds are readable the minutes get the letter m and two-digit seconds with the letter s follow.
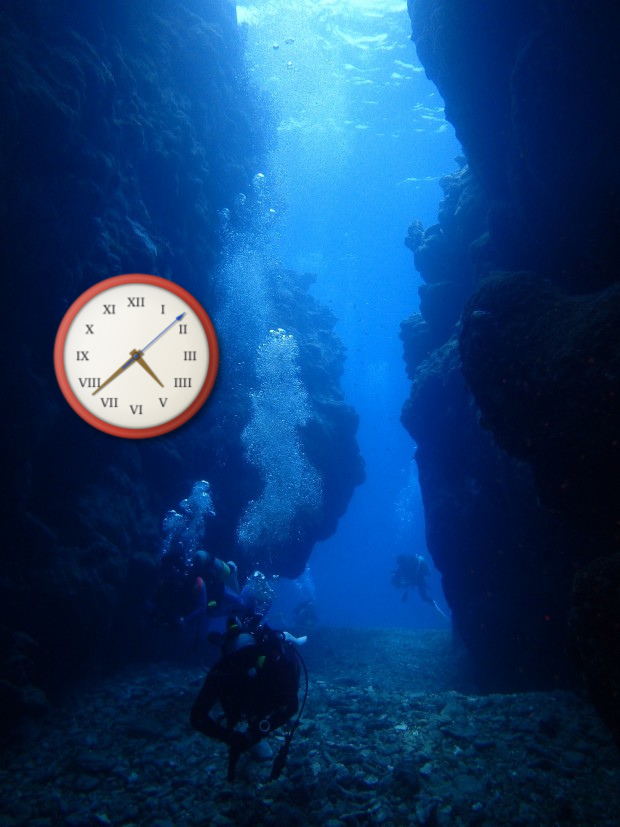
4h38m08s
